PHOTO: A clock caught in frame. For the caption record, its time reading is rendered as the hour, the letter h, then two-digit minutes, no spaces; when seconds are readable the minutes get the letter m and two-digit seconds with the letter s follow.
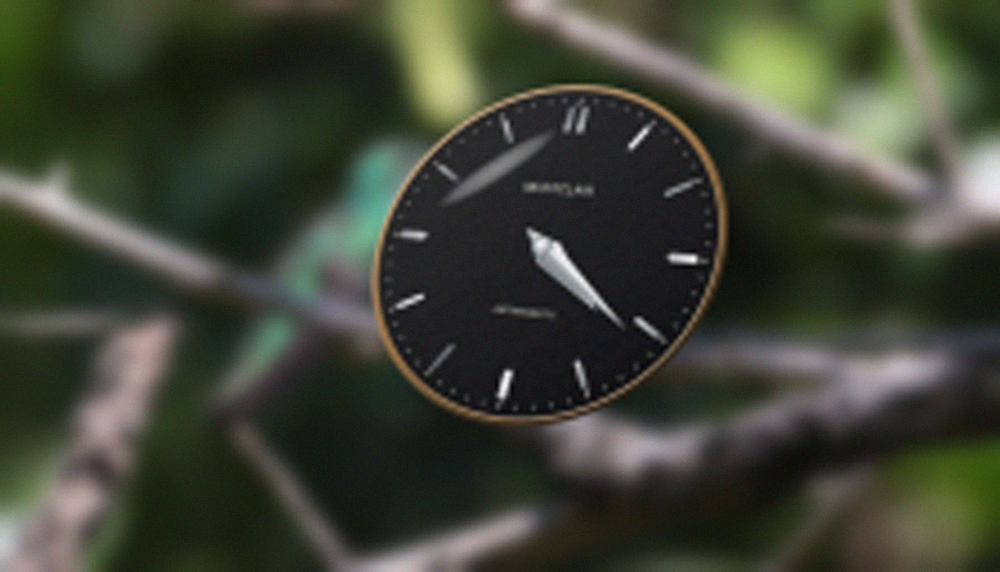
4h21
